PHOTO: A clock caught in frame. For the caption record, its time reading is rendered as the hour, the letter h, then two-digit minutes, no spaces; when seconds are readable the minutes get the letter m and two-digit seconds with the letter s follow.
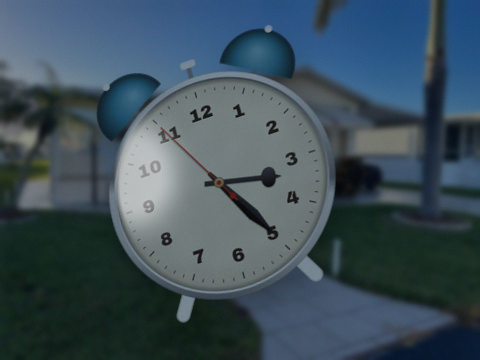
3h24m55s
